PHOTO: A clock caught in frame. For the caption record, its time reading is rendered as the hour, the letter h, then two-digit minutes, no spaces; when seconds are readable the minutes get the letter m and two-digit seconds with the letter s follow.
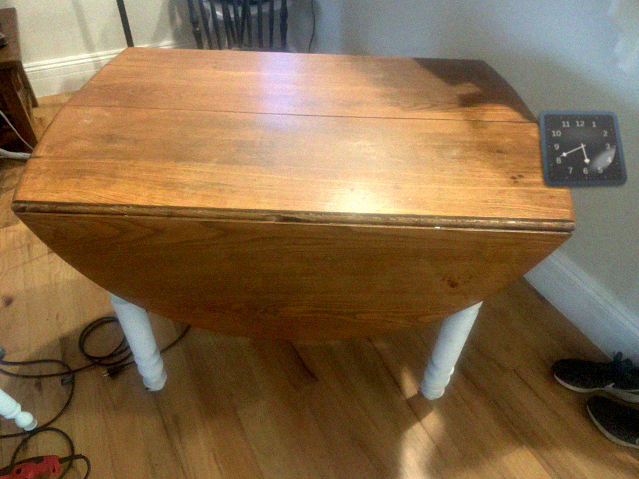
5h41
